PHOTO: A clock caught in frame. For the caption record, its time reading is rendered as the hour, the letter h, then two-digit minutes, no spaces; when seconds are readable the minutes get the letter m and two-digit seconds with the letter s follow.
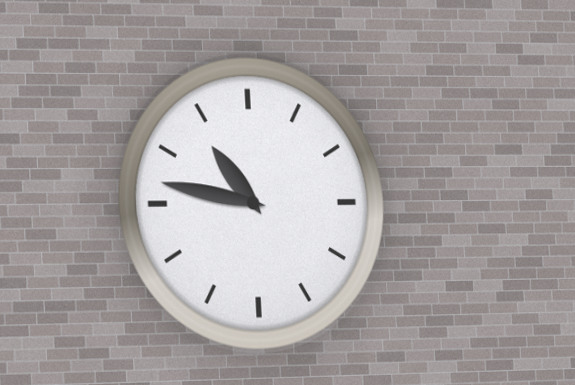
10h47
